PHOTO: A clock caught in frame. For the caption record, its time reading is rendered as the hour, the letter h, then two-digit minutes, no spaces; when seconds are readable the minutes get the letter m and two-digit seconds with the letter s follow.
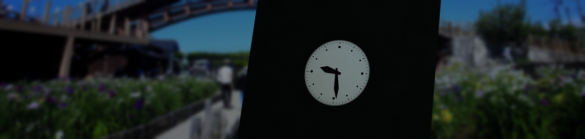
9h29
